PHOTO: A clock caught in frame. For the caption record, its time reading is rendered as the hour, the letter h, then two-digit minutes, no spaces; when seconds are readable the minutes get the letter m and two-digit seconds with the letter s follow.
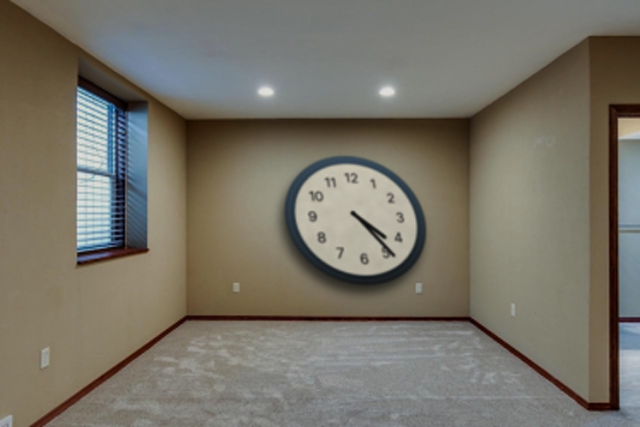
4h24
